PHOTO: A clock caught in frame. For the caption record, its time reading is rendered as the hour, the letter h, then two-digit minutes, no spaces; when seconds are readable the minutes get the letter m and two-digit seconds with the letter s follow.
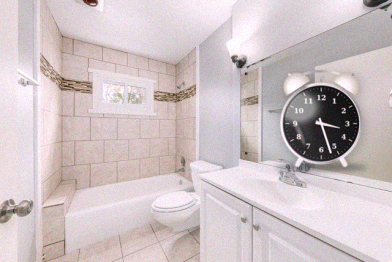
3h27
